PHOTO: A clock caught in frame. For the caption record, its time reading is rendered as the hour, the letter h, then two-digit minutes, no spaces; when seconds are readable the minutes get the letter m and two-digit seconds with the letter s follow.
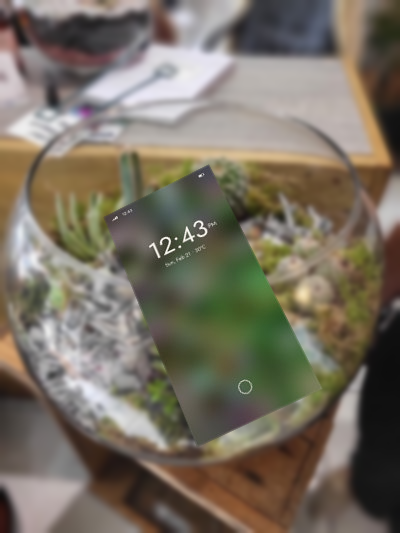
12h43
